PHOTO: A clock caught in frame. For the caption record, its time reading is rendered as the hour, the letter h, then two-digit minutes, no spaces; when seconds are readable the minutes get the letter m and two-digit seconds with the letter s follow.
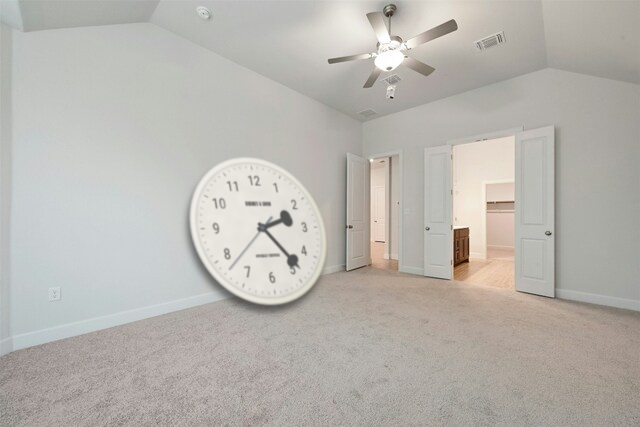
2h23m38s
